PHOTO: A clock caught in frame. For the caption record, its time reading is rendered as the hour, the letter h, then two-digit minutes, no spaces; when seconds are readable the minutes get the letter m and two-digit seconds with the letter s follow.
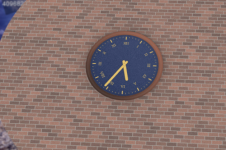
5h36
